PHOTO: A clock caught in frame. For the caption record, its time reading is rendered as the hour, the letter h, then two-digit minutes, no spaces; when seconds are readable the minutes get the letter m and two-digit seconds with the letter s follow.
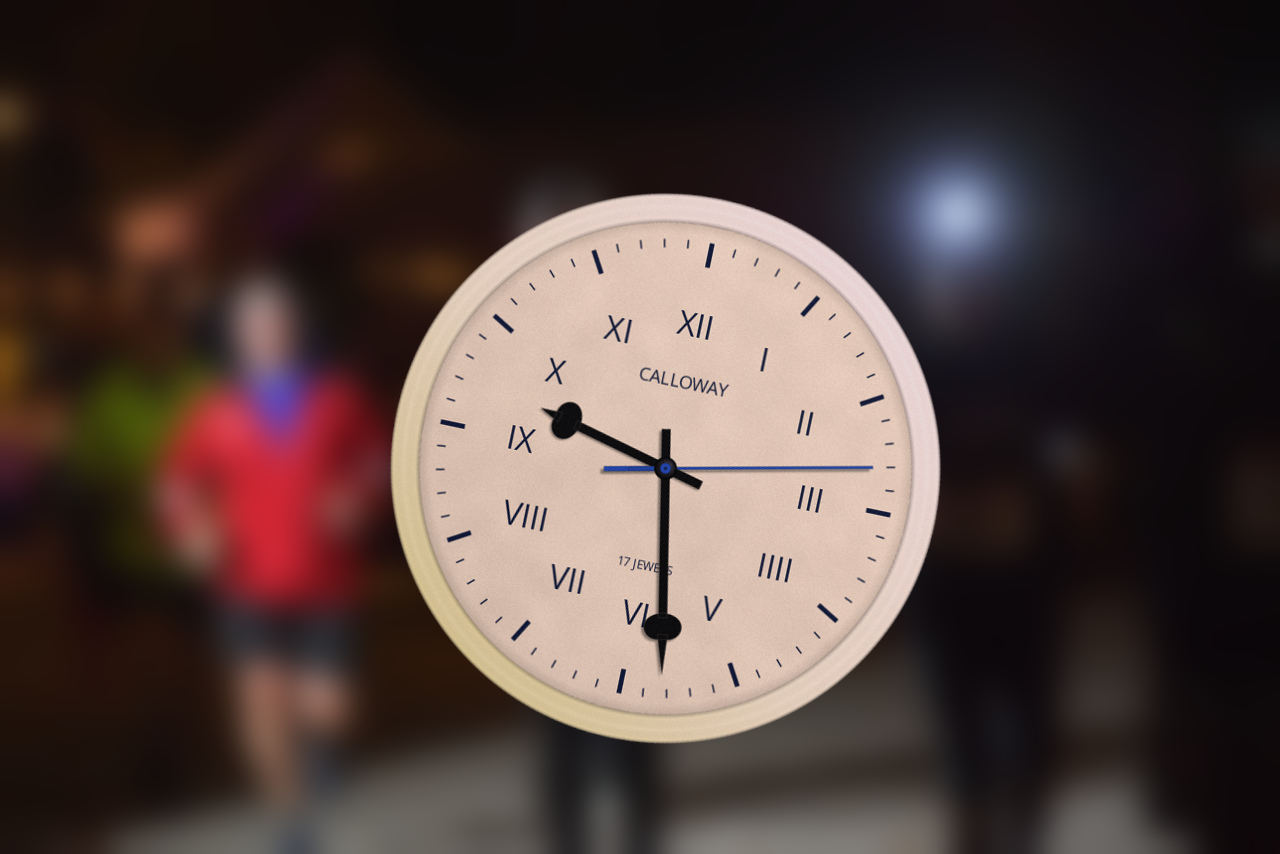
9h28m13s
